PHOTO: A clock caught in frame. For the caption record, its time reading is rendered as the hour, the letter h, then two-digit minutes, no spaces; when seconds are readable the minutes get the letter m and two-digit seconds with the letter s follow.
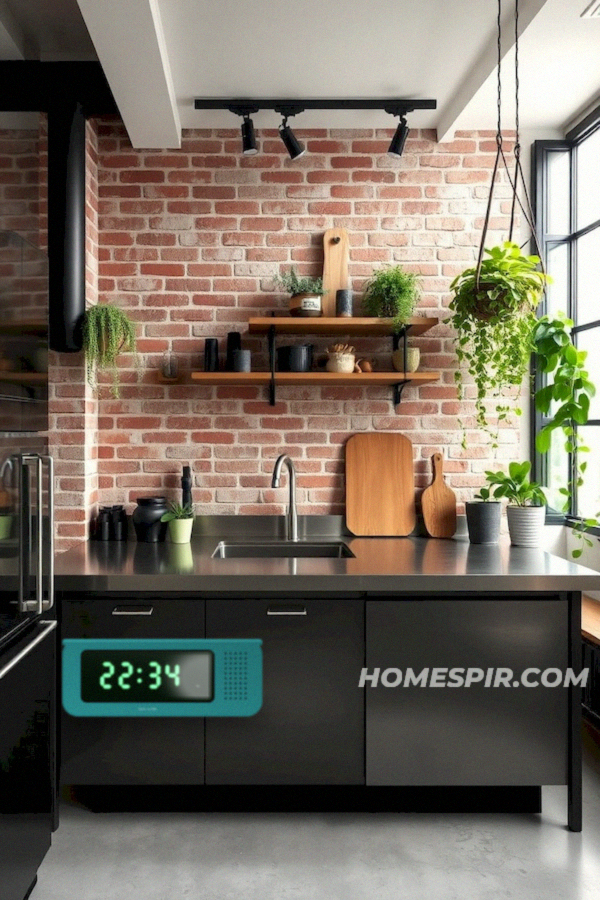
22h34
